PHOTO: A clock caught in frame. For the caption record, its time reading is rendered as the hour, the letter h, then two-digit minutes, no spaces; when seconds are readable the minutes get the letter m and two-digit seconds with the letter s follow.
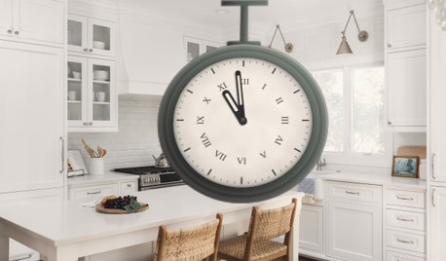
10h59
